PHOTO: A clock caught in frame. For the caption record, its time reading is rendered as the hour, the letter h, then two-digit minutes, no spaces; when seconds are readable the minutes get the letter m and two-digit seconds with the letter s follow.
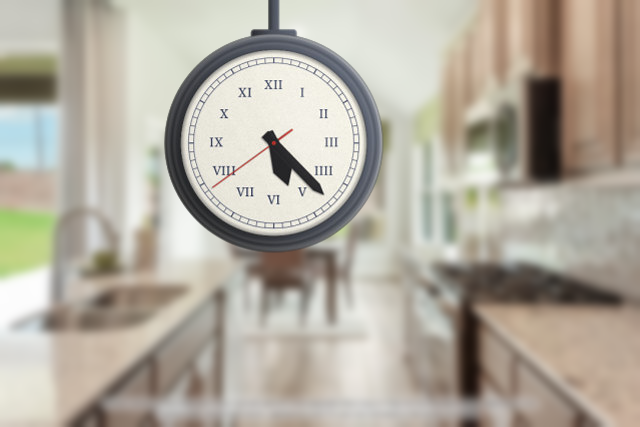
5h22m39s
